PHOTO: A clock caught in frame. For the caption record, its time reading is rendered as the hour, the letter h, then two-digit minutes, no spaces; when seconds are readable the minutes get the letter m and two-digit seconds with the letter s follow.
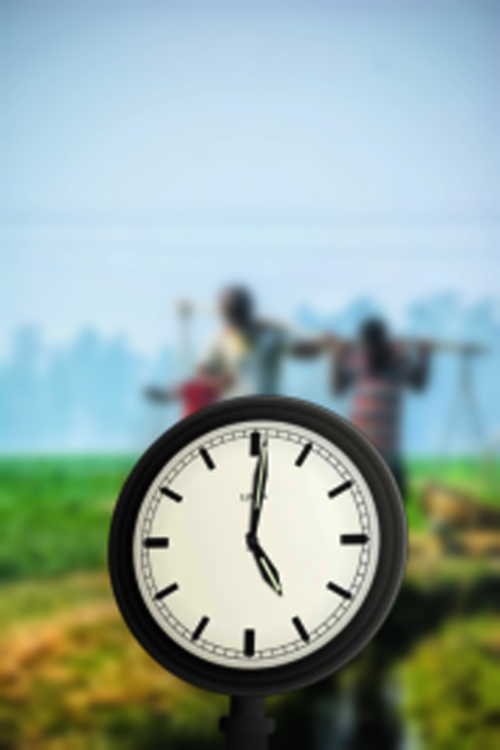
5h01
